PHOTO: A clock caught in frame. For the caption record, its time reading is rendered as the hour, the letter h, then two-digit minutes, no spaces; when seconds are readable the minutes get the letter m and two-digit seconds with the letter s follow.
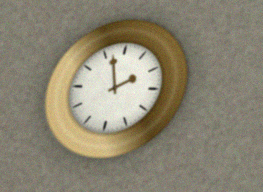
1h57
